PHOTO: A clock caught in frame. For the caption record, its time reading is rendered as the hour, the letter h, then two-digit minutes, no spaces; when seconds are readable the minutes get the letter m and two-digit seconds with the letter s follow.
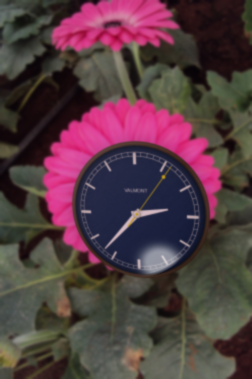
2h37m06s
